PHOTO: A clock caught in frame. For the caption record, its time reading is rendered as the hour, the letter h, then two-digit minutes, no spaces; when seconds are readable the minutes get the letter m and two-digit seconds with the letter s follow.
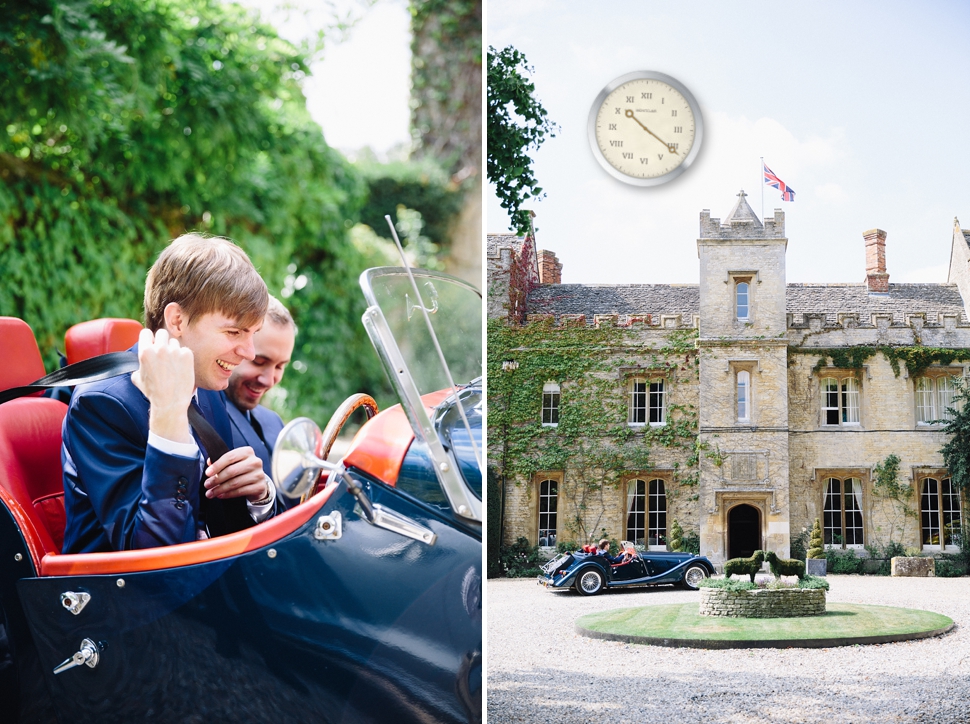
10h21
